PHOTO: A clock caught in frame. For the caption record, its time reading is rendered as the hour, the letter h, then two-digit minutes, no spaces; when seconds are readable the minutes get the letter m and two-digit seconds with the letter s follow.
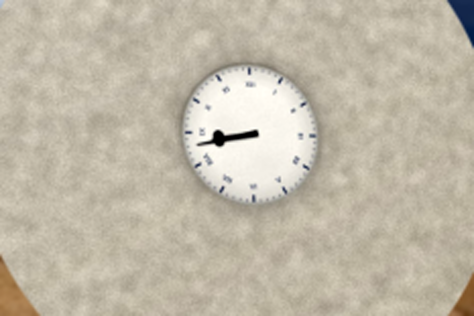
8h43
